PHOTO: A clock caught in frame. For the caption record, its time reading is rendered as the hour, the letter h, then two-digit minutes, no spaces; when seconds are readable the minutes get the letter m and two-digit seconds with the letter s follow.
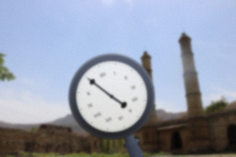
4h55
